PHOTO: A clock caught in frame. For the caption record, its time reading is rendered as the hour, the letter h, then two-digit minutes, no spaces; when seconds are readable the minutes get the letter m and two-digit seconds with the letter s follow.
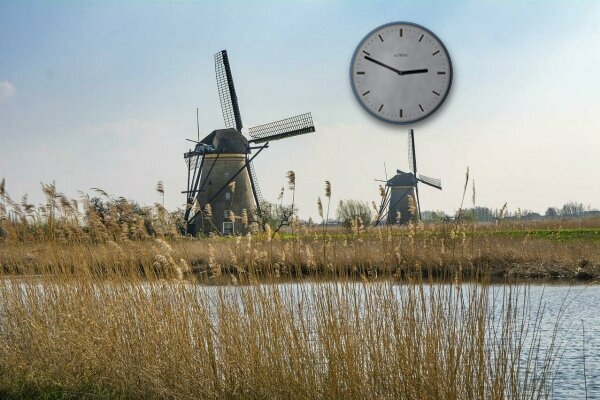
2h49
